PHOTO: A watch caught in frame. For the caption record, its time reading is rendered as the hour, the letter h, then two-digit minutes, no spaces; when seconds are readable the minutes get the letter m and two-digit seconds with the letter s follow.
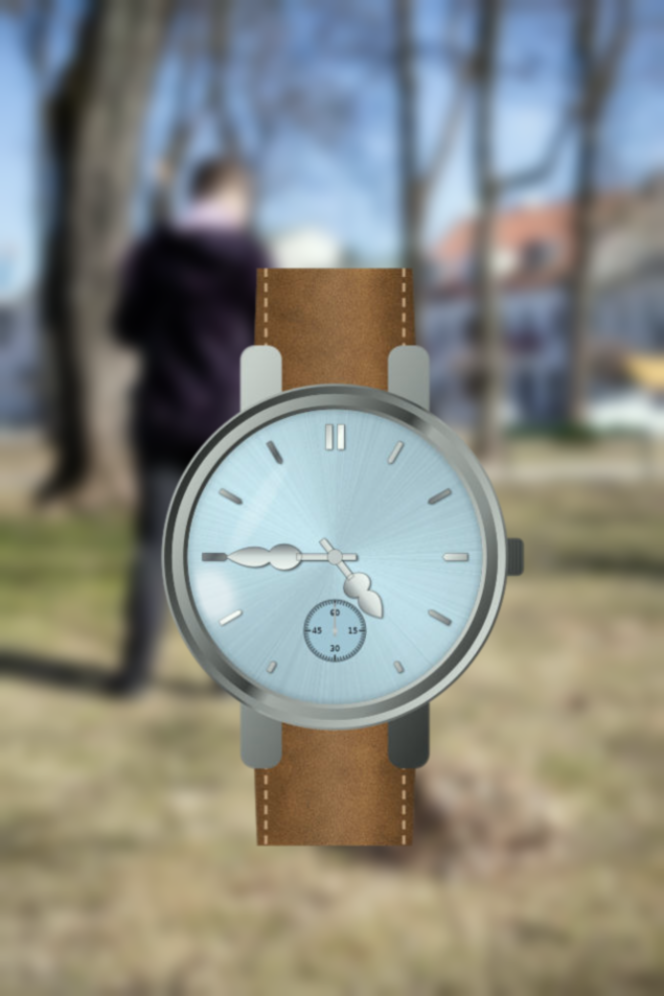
4h45
